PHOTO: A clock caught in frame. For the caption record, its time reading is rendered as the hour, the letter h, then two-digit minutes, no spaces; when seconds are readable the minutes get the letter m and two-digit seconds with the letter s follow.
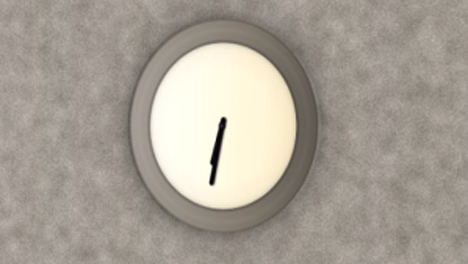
6h32
